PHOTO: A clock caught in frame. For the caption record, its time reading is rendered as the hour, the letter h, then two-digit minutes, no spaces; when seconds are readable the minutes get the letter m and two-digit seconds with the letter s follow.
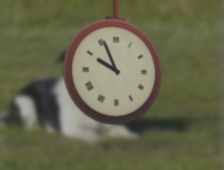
9h56
